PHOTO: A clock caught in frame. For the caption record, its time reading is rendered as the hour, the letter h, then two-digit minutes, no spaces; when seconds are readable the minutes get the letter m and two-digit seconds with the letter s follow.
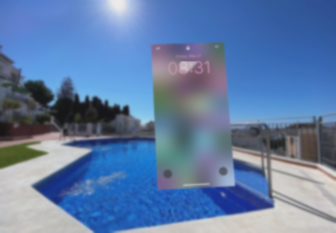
8h31
